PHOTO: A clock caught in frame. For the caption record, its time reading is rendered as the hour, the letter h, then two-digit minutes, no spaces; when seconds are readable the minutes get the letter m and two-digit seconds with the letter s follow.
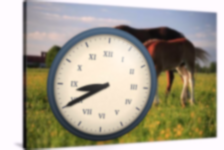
8h40
